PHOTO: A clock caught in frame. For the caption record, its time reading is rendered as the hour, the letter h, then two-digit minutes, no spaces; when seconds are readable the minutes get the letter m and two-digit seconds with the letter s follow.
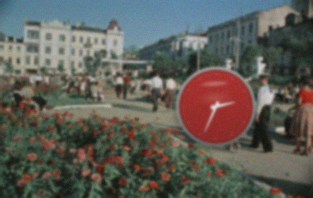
2h34
